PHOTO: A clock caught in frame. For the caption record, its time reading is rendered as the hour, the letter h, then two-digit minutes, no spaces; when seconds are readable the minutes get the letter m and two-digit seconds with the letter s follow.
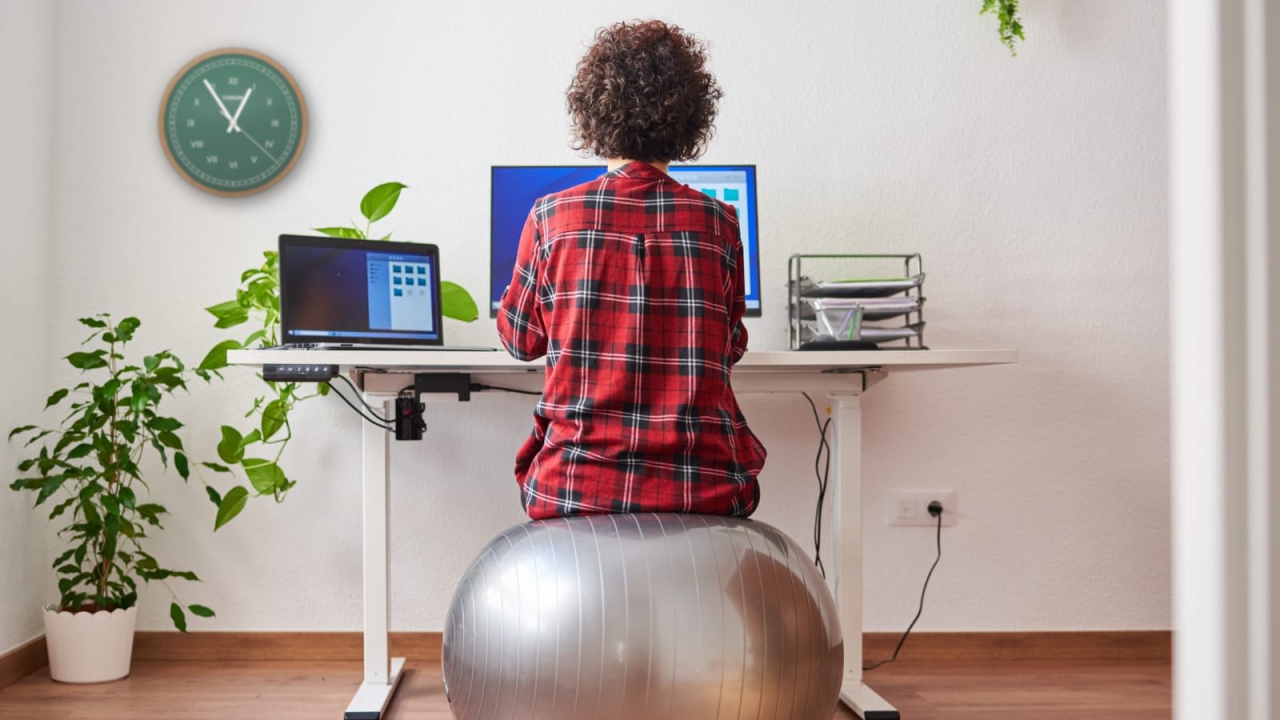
12h54m22s
